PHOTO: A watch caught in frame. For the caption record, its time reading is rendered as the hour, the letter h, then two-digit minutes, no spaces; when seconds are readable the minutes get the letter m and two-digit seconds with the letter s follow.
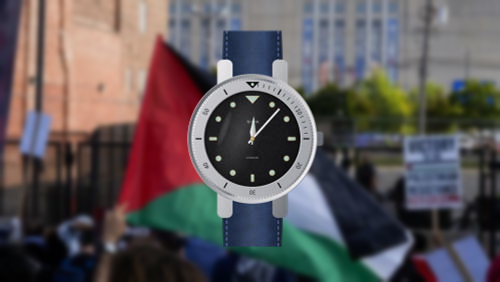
12h07
